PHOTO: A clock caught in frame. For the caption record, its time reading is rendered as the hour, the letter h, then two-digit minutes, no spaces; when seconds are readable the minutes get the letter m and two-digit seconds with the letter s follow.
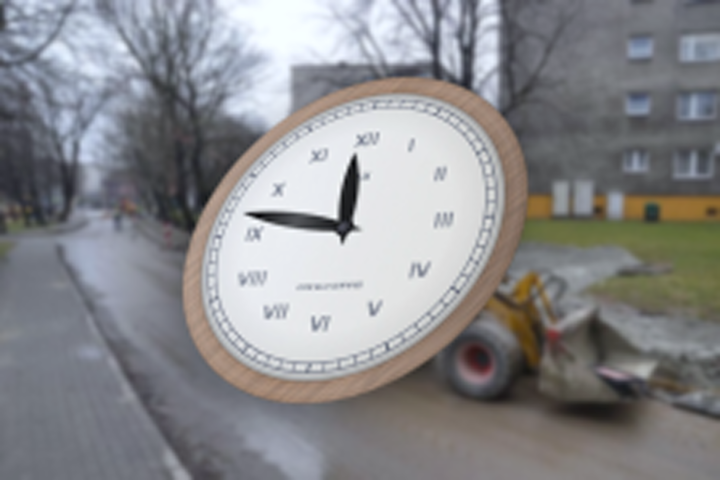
11h47
